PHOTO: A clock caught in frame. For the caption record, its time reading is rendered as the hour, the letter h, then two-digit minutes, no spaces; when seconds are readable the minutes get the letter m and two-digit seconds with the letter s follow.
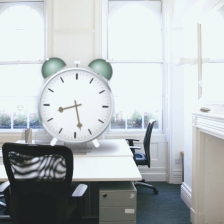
8h28
